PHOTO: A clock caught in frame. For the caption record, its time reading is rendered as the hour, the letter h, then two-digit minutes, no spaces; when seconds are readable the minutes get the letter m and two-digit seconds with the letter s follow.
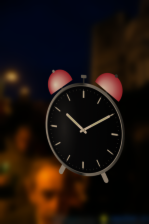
10h10
